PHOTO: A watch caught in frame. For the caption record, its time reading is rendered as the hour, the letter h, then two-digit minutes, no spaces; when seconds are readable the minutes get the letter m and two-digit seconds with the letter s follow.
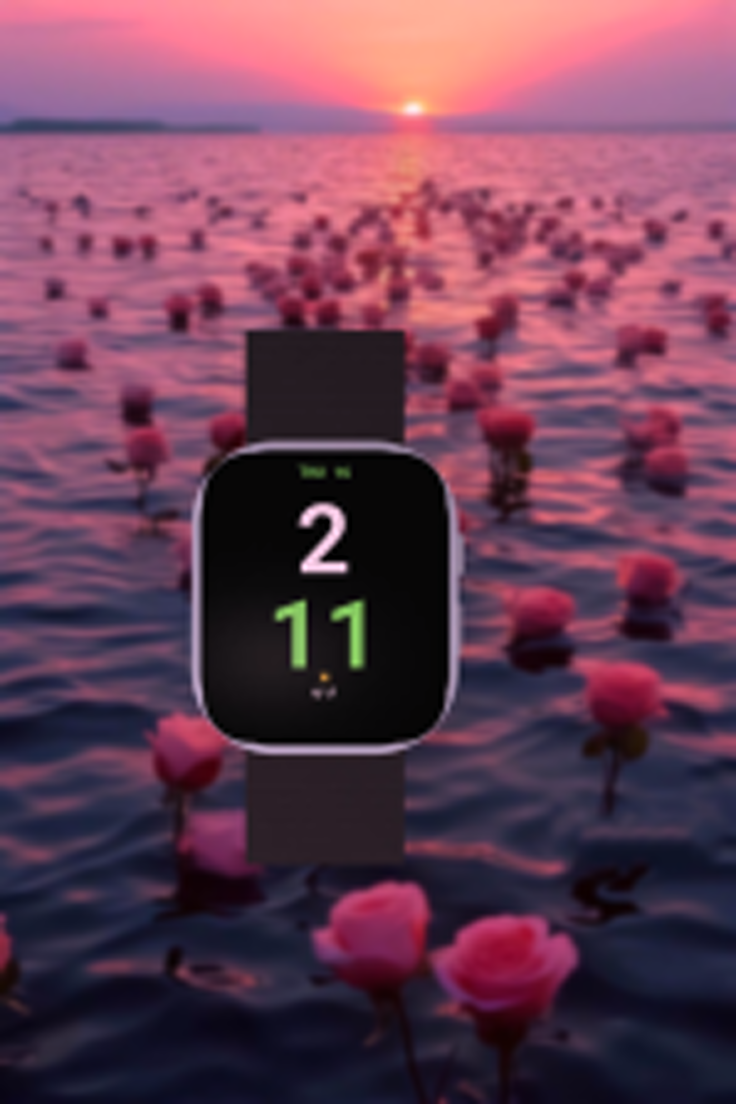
2h11
